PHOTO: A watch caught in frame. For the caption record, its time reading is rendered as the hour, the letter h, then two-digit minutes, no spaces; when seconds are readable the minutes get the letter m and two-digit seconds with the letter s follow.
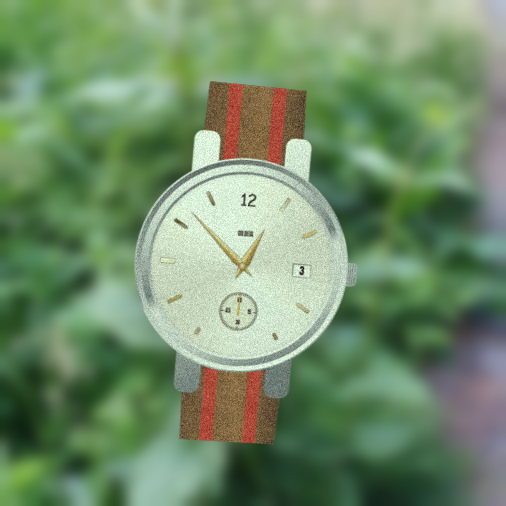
12h52
